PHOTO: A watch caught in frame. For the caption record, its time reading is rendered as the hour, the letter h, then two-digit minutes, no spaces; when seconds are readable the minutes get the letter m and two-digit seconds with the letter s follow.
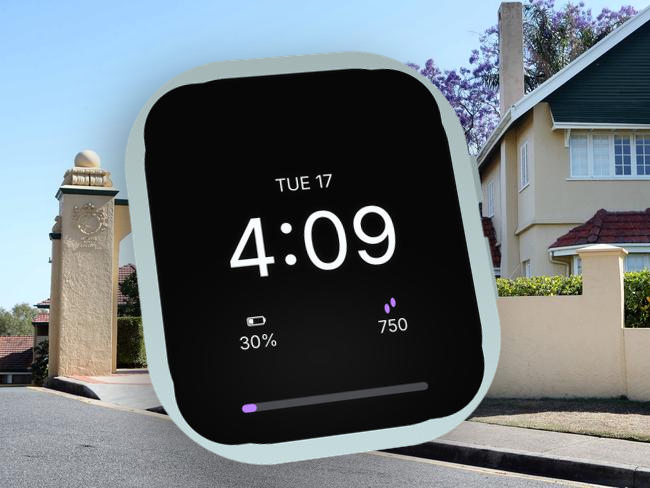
4h09
